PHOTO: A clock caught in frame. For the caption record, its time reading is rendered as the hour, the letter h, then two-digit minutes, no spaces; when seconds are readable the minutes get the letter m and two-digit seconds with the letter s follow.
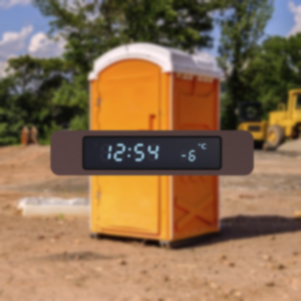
12h54
